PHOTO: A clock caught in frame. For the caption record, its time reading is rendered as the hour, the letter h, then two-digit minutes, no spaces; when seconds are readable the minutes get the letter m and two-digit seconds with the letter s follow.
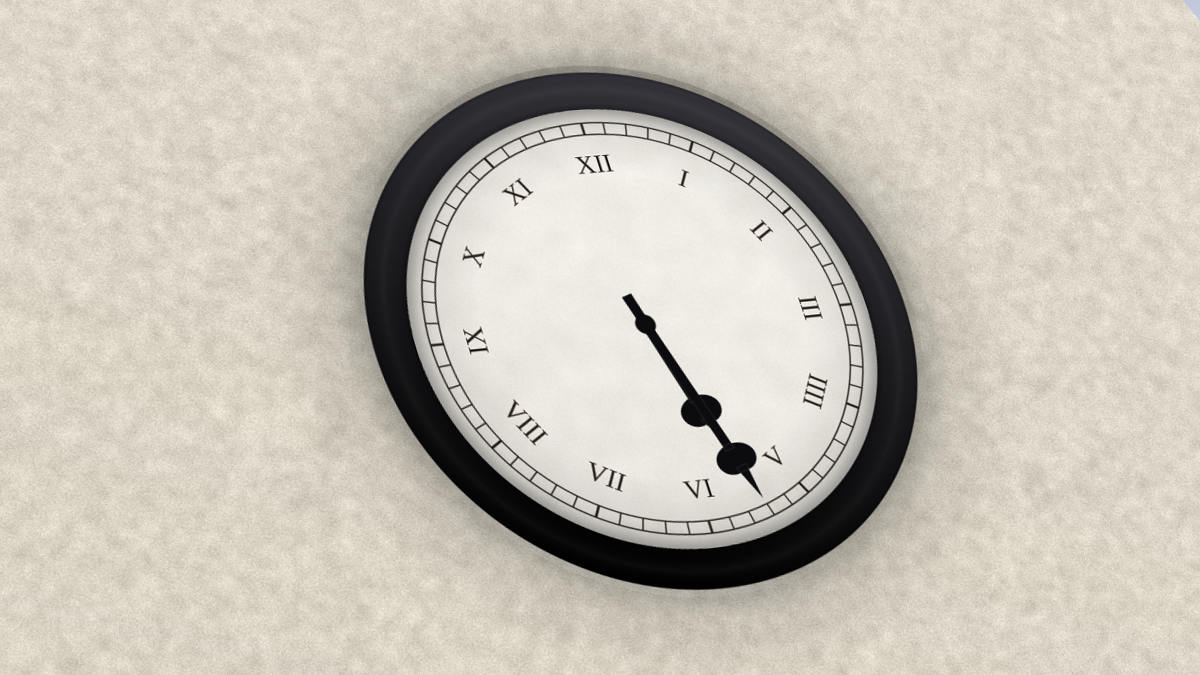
5h27
